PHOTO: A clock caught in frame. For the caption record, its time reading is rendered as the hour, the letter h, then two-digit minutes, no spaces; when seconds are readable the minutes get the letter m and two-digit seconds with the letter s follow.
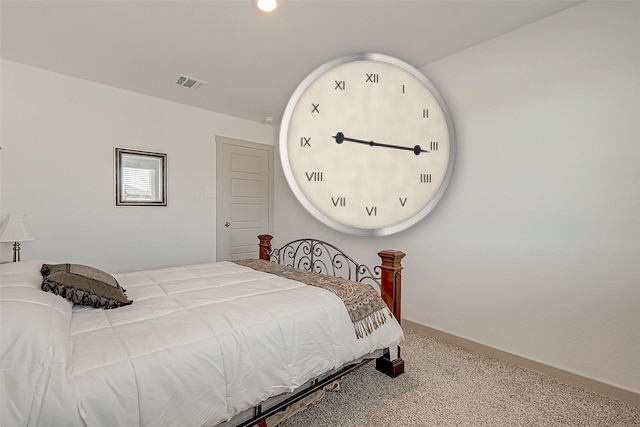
9h16
